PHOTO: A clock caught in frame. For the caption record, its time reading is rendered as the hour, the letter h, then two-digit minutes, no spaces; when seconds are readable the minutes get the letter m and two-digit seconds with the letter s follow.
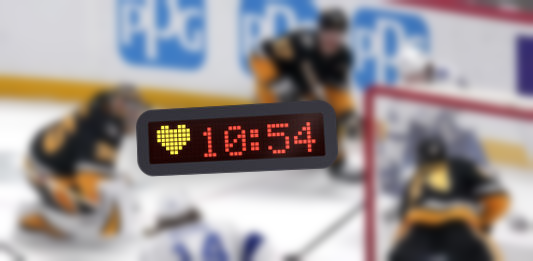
10h54
